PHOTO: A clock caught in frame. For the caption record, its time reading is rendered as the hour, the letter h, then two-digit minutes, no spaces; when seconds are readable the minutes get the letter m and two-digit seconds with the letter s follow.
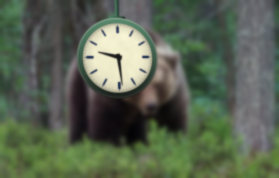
9h29
